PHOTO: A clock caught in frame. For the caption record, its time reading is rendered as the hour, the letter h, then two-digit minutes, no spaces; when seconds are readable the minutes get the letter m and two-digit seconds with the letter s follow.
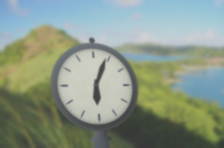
6h04
